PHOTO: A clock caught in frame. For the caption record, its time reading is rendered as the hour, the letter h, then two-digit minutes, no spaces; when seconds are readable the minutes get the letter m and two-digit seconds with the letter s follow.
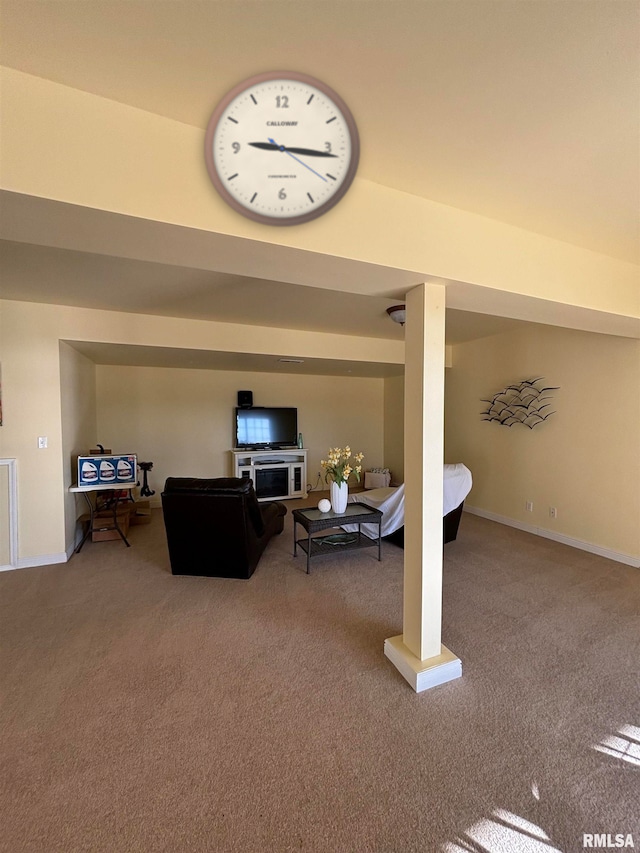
9h16m21s
